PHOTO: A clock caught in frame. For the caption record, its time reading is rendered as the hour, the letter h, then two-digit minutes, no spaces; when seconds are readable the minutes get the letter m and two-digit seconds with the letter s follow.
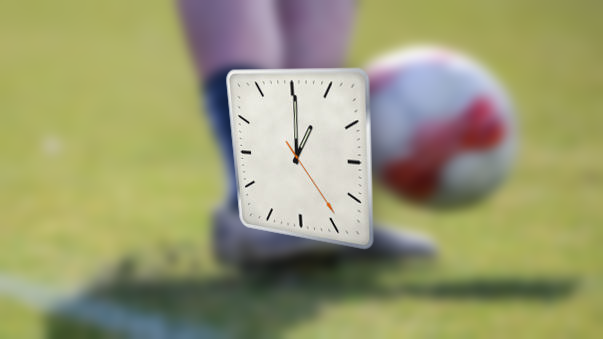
1h00m24s
